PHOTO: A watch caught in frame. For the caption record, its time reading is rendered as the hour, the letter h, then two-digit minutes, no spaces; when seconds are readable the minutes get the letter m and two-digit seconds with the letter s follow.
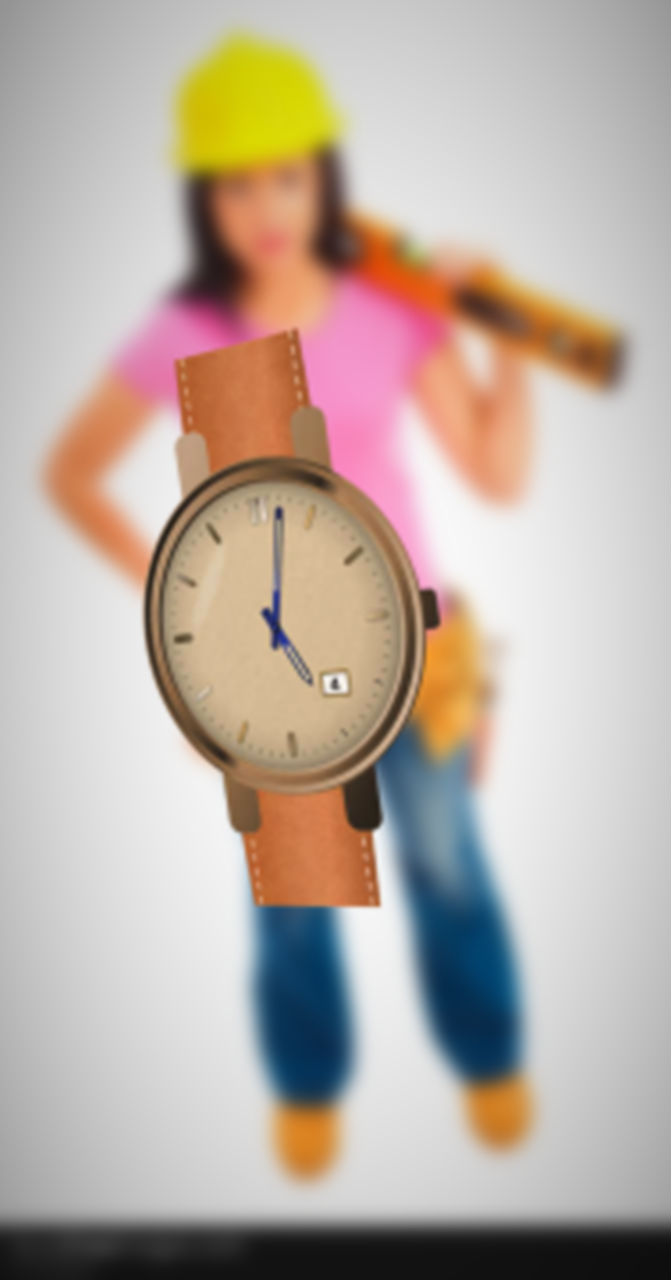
5h02
